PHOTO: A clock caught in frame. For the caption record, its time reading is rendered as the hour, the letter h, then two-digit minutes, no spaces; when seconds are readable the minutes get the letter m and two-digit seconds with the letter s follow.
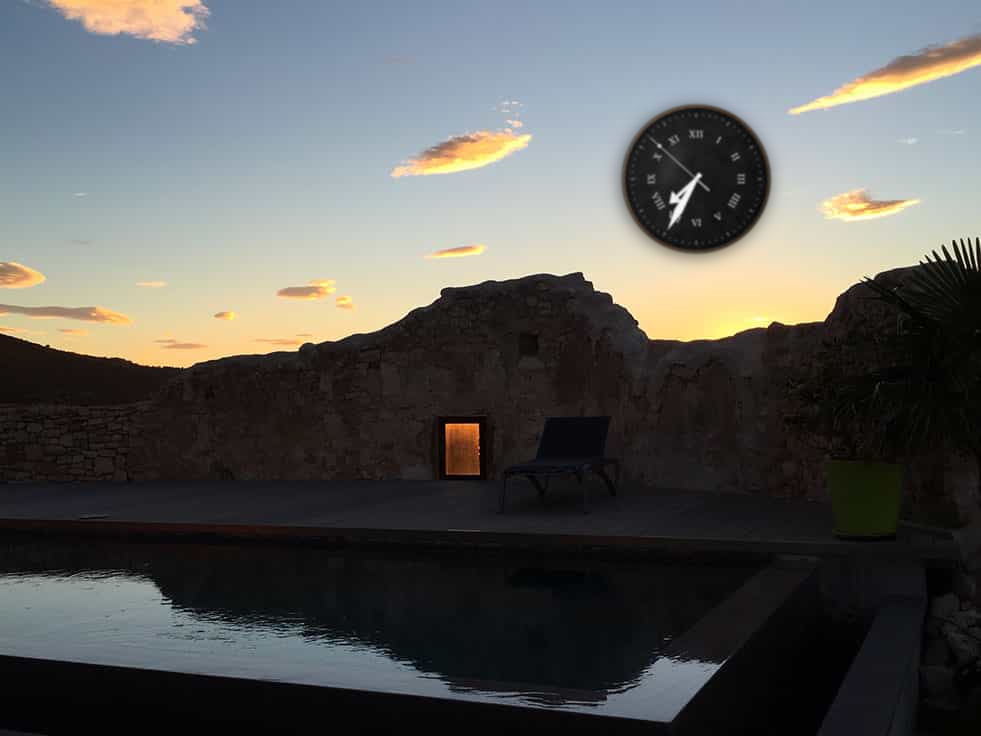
7h34m52s
